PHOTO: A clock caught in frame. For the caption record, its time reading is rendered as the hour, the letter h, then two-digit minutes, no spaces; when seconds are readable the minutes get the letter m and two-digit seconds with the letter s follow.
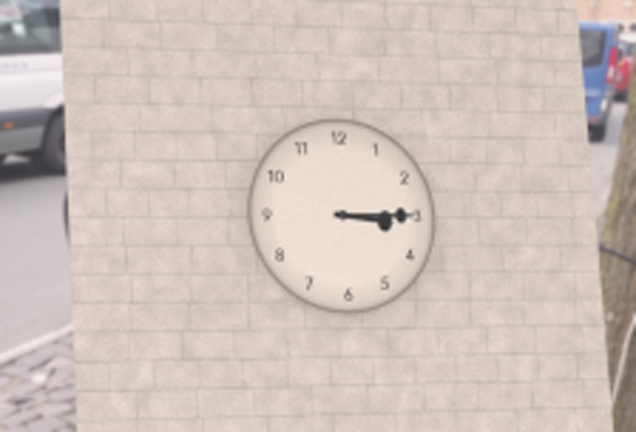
3h15
